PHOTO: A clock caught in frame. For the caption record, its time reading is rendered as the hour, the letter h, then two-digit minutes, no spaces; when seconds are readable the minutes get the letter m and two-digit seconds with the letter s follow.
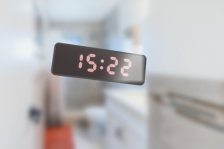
15h22
